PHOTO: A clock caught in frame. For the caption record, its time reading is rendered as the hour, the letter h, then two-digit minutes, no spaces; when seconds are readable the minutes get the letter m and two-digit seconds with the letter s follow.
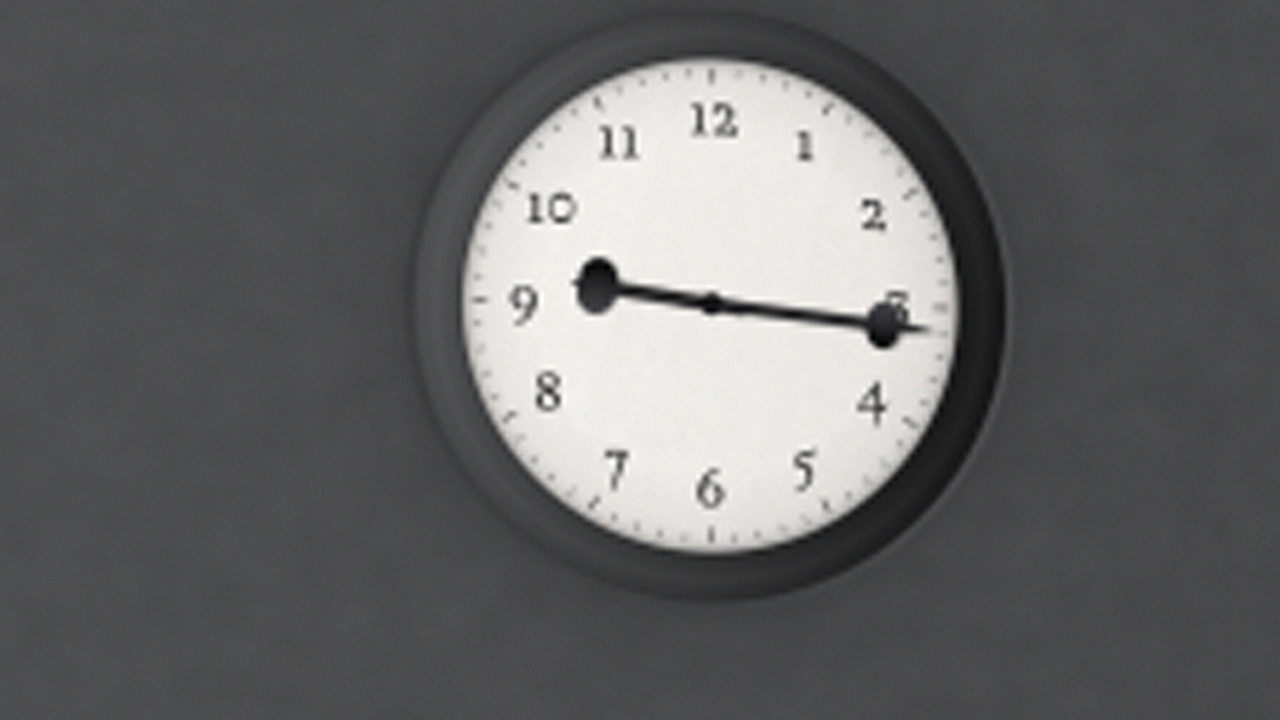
9h16
